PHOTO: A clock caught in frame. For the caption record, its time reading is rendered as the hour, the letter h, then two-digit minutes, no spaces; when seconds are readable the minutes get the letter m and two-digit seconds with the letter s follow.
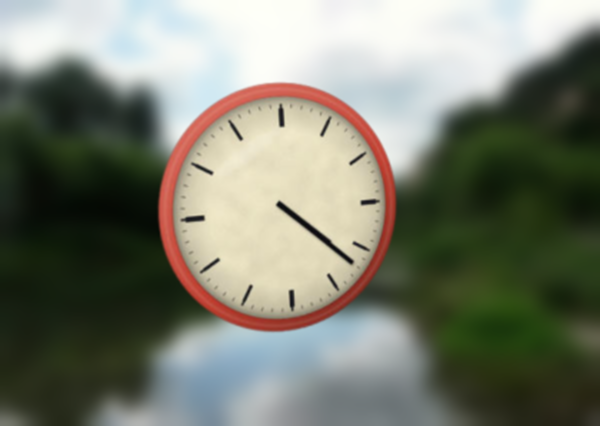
4h22
